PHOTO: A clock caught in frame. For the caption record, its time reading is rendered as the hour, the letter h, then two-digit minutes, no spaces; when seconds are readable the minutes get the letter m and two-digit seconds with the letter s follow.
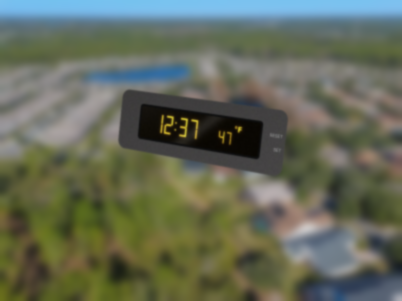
12h37
